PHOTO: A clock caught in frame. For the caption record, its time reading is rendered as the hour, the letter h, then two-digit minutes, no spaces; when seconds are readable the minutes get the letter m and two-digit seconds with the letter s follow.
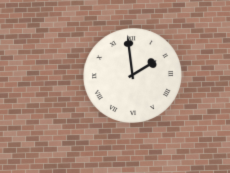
1h59
